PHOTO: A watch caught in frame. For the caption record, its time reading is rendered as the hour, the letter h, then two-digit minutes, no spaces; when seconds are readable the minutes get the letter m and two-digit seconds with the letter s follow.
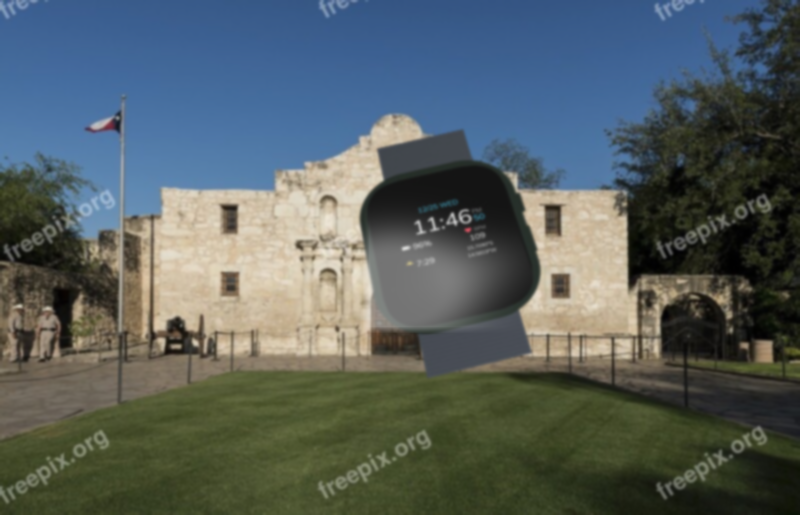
11h46
